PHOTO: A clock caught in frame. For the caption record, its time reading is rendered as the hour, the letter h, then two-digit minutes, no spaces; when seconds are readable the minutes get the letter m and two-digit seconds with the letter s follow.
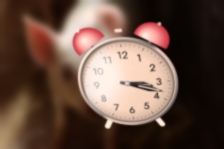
3h18
